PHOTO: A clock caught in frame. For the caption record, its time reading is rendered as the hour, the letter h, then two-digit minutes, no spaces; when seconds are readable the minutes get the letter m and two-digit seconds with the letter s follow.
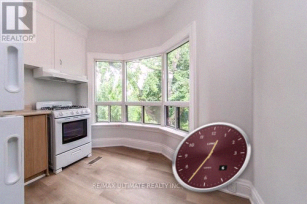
12h35
